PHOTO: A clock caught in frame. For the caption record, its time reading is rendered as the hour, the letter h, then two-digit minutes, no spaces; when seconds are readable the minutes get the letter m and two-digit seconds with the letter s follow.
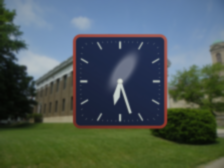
6h27
